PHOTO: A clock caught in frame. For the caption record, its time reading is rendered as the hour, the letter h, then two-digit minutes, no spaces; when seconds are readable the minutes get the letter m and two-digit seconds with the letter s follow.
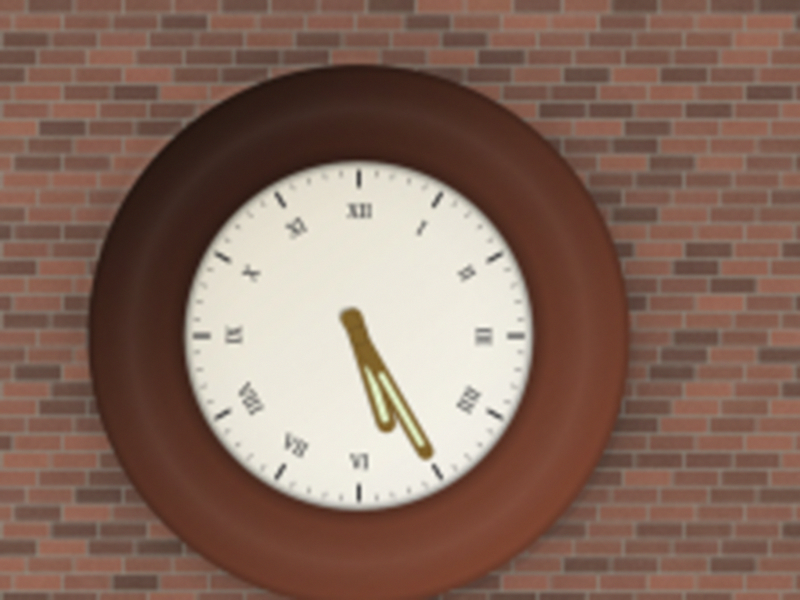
5h25
